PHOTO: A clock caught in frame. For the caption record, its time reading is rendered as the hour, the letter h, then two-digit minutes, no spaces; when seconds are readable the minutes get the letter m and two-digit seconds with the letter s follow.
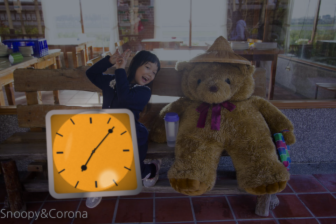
7h07
